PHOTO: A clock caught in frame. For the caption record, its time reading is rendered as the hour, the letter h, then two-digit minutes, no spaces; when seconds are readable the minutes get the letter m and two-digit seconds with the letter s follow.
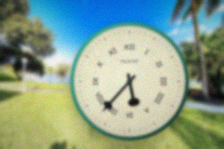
5h37
